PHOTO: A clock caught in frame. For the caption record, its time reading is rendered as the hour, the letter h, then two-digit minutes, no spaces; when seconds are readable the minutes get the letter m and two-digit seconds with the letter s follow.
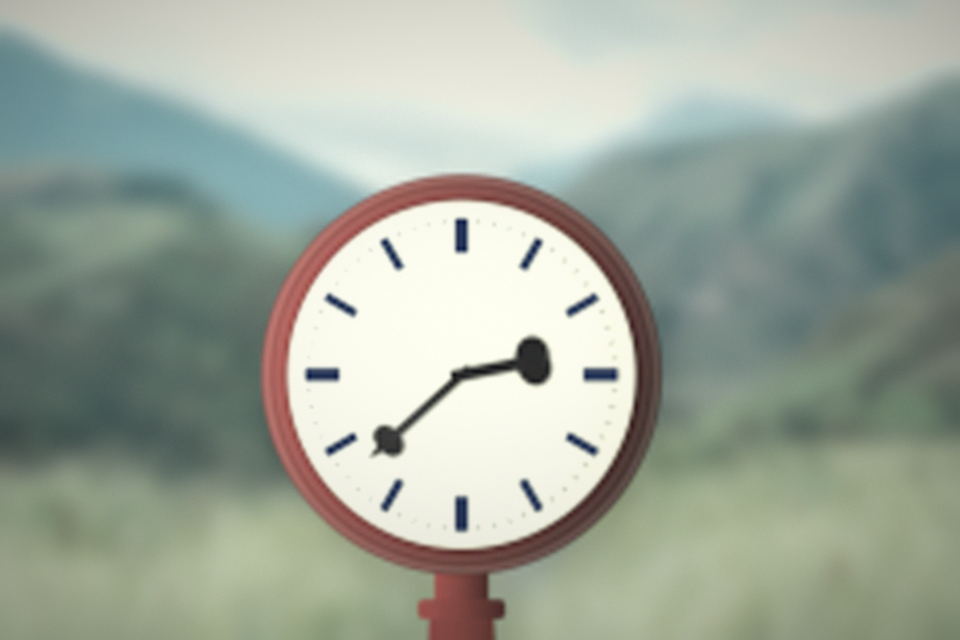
2h38
